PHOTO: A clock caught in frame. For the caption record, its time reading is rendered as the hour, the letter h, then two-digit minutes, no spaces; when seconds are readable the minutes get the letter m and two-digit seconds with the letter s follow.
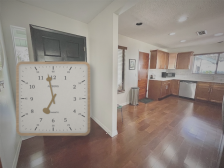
6h58
